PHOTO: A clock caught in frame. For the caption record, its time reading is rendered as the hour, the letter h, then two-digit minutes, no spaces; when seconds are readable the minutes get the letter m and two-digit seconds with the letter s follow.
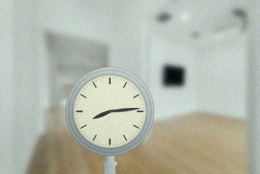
8h14
